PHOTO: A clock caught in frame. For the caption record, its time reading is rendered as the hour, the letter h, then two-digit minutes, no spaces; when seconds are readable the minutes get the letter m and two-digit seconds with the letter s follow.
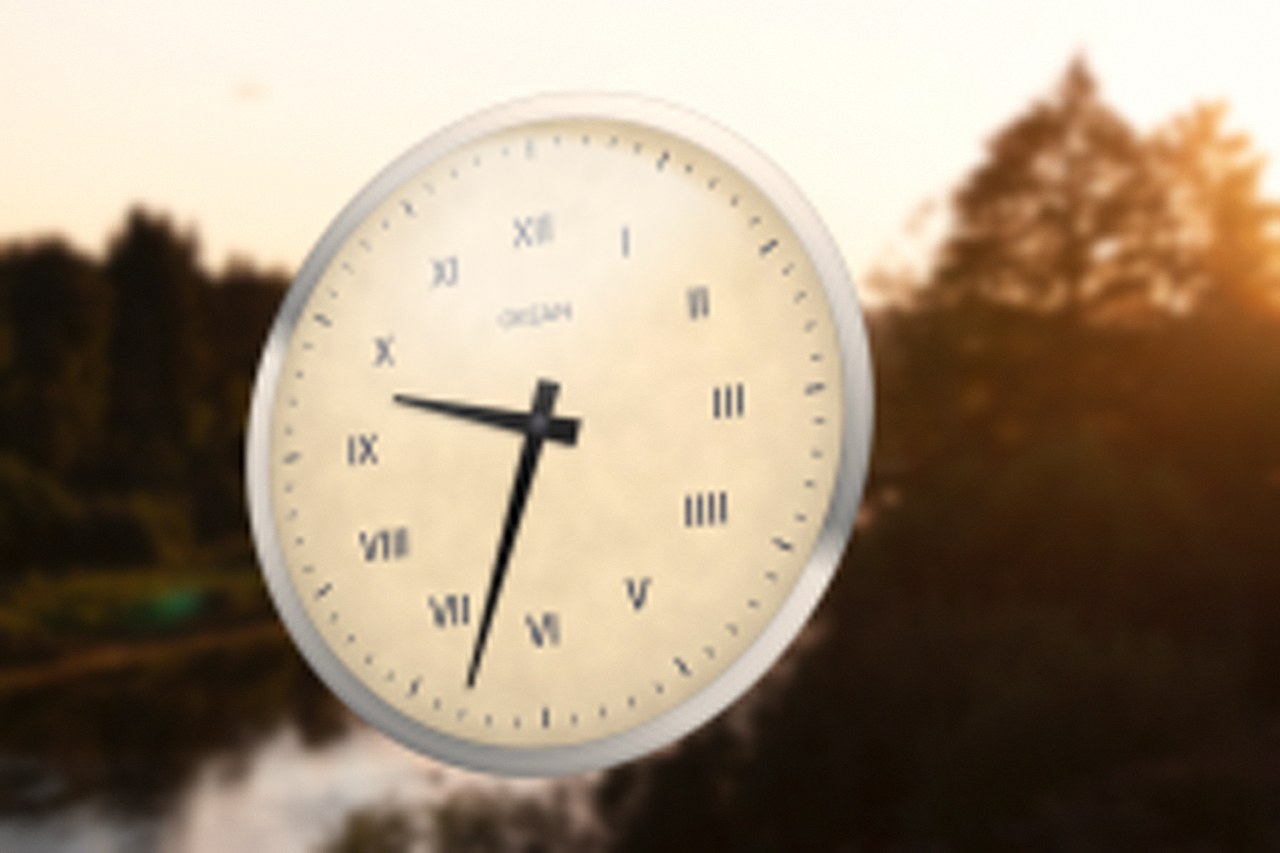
9h33
